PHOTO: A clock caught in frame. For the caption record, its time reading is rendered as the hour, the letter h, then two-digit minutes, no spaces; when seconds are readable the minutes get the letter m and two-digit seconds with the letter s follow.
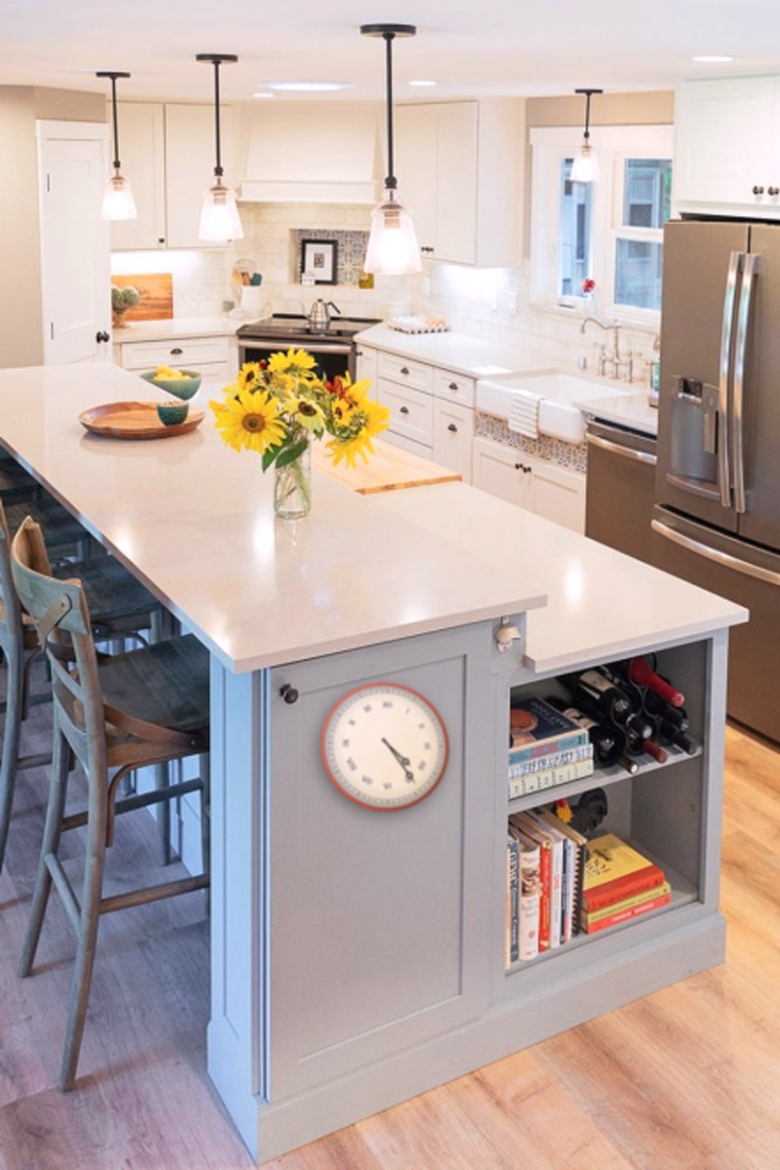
4h24
